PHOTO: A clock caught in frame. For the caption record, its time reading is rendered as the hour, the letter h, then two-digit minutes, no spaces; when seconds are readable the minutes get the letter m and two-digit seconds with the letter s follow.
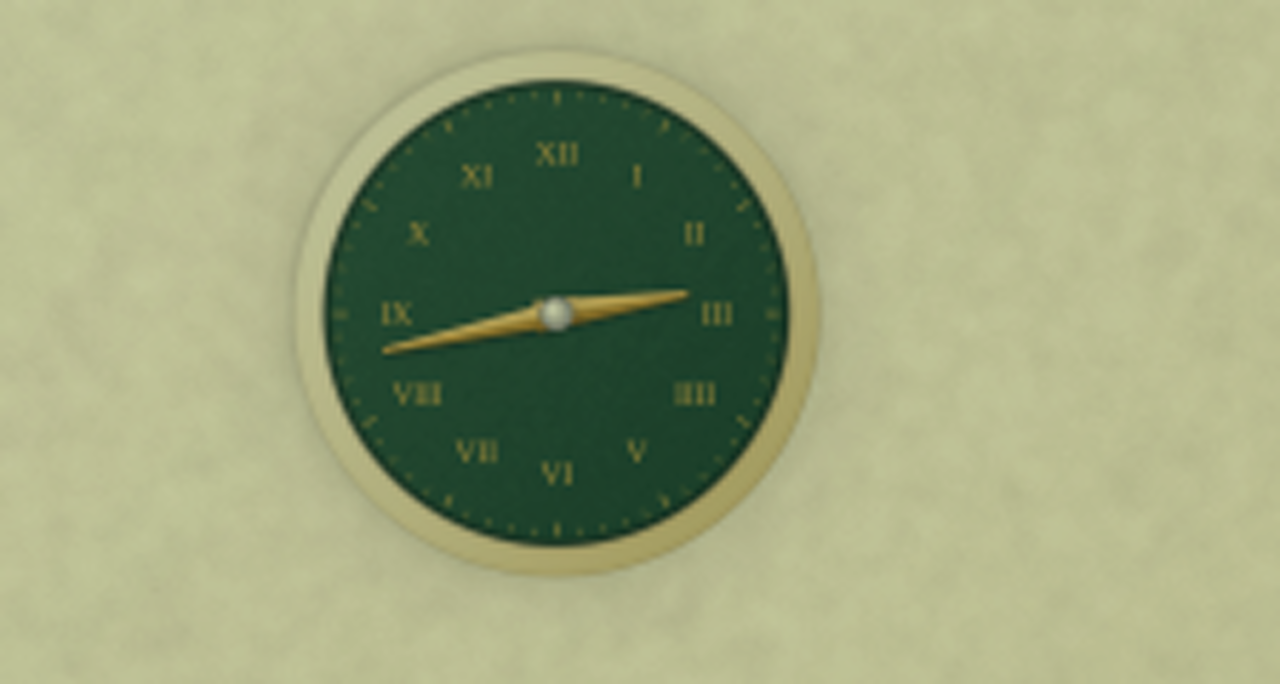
2h43
